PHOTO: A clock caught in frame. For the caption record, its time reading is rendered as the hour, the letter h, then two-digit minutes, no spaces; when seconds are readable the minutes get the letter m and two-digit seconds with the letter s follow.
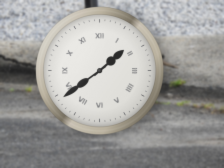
1h39
